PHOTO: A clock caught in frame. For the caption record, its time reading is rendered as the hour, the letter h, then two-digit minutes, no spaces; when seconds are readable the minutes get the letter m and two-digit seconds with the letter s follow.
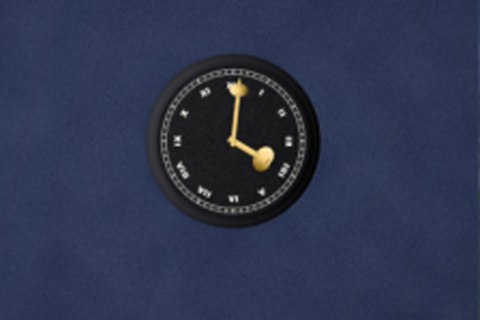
4h01
